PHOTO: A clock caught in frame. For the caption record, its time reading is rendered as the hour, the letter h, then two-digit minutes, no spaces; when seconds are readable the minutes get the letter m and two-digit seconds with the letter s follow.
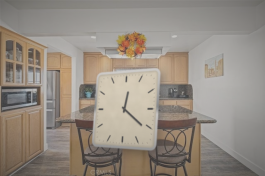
12h21
